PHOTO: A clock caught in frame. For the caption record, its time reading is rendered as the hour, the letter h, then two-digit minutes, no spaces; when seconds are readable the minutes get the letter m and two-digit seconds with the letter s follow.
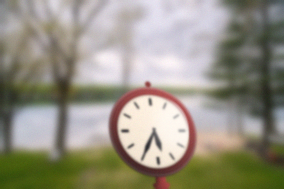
5h35
